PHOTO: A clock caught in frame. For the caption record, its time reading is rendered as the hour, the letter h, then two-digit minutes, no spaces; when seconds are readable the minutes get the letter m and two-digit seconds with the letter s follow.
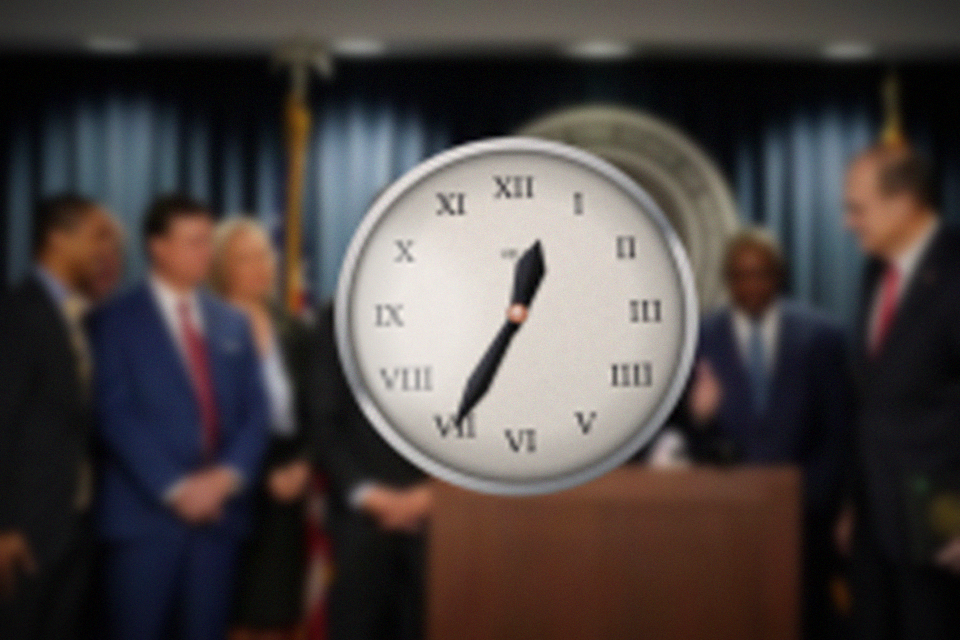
12h35
